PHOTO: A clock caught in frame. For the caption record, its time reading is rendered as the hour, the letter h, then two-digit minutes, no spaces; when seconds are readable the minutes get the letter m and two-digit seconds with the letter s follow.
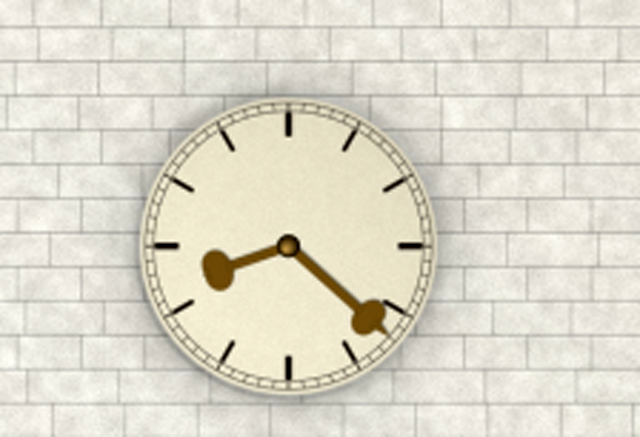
8h22
